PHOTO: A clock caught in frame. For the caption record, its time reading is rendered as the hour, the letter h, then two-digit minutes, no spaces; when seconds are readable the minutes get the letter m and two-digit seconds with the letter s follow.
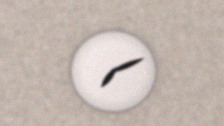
7h11
